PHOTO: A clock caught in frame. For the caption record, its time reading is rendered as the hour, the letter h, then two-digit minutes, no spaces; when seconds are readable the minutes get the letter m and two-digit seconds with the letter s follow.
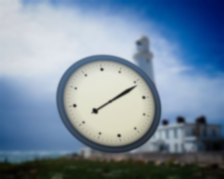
8h11
